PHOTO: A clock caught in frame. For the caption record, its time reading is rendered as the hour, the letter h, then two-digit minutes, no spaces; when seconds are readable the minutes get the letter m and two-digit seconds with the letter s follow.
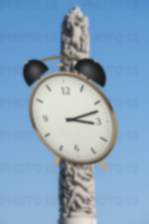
3h12
